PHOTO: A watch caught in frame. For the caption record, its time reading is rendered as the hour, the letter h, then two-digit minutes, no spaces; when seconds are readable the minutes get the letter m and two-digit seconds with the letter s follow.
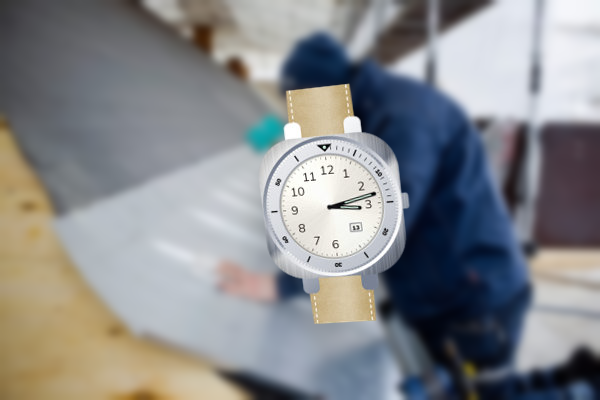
3h13
